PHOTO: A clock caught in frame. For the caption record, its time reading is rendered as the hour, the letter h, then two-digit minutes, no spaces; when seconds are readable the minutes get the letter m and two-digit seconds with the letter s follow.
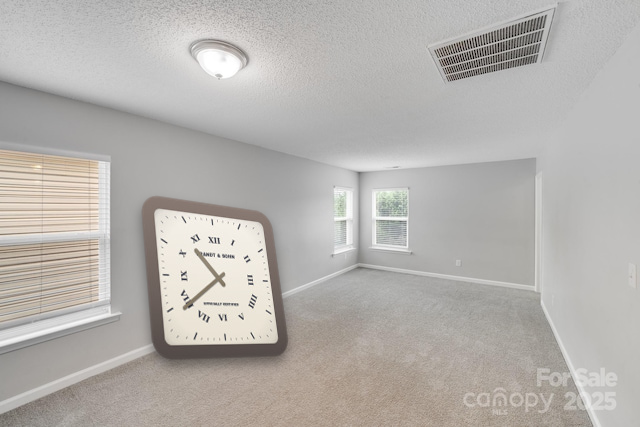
10h39
